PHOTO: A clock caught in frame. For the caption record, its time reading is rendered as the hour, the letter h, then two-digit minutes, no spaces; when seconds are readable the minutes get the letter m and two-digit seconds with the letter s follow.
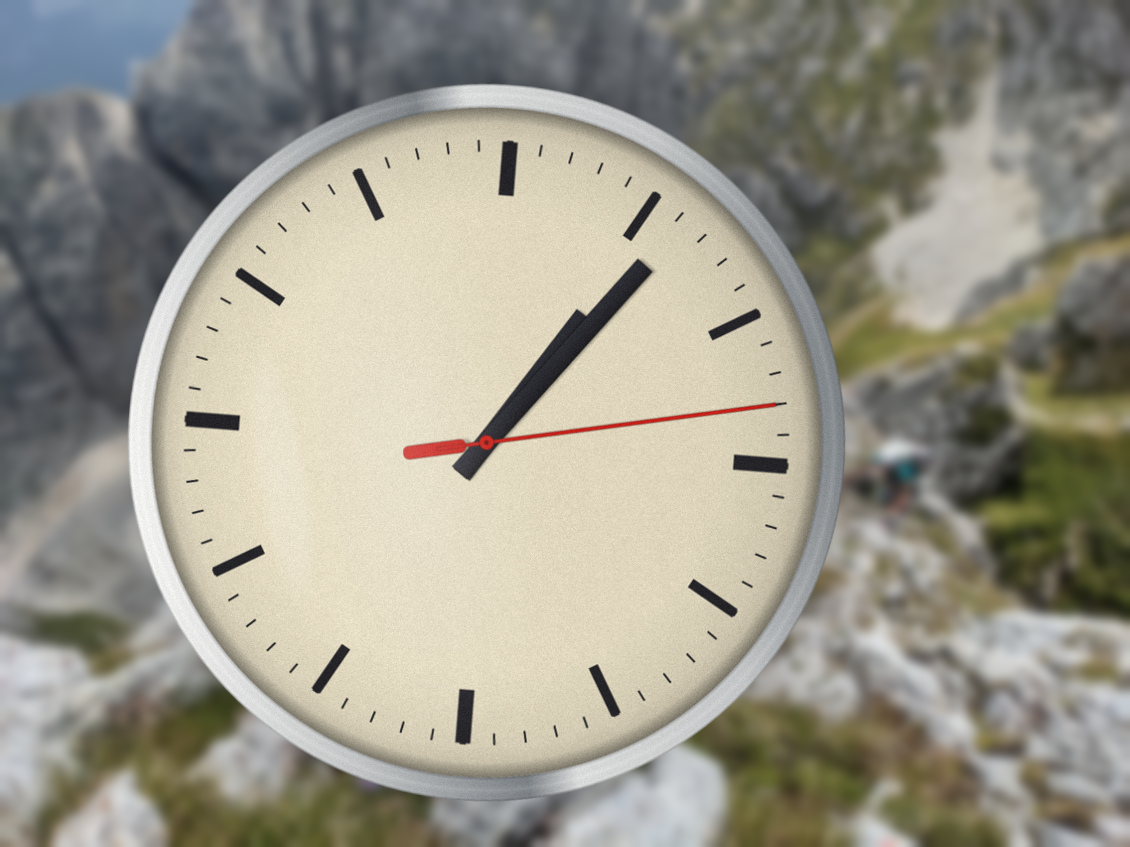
1h06m13s
